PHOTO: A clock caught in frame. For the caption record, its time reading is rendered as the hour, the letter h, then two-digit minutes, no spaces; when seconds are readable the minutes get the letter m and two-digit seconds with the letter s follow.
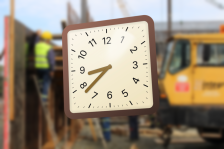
8h38
